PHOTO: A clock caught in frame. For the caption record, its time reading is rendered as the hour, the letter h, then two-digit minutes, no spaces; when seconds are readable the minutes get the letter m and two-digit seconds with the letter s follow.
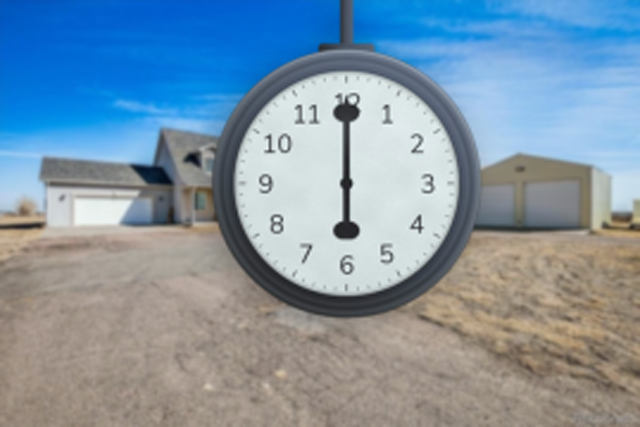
6h00
